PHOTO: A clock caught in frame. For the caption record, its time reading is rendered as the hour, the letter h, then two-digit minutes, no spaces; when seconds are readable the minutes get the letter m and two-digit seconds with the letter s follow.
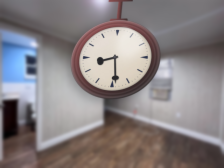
8h29
